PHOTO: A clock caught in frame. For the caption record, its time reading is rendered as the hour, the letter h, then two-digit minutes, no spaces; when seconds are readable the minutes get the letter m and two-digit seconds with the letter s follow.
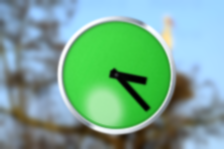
3h23
